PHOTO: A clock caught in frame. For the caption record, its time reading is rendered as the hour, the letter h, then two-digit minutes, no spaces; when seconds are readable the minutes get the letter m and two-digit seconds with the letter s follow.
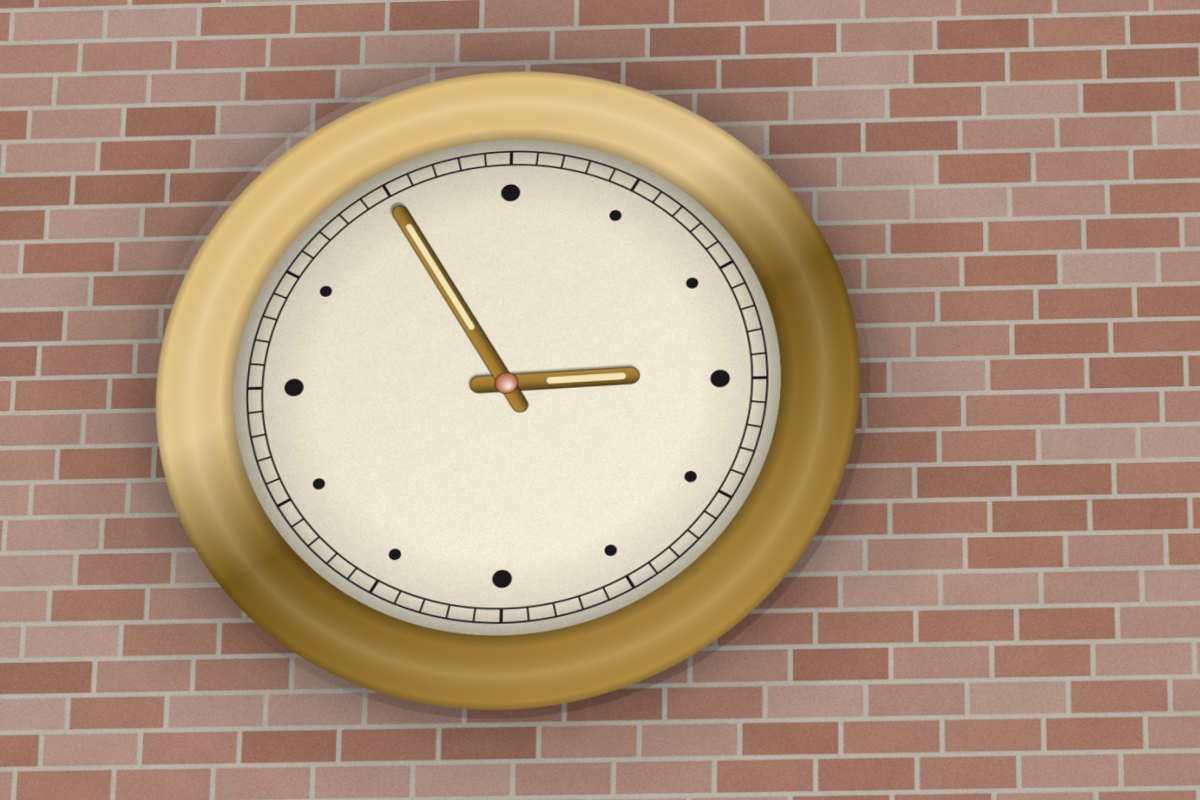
2h55
